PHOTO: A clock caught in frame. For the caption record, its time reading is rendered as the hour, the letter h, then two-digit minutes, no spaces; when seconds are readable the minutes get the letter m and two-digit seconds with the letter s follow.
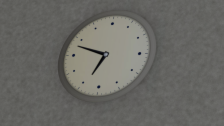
6h48
